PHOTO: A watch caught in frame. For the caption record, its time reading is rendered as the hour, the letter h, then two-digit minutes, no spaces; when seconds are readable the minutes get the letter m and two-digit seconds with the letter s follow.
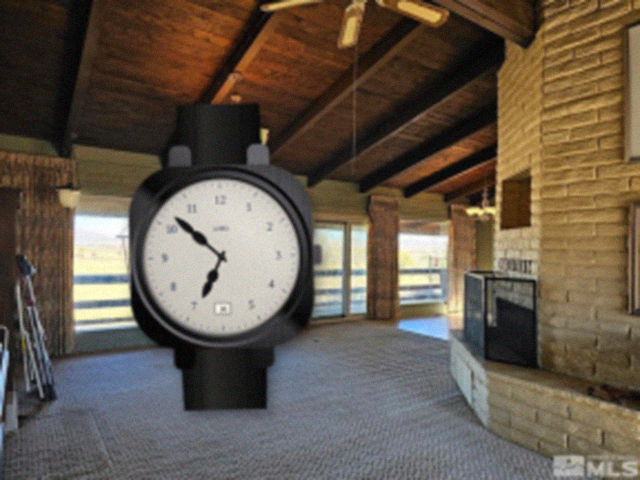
6h52
